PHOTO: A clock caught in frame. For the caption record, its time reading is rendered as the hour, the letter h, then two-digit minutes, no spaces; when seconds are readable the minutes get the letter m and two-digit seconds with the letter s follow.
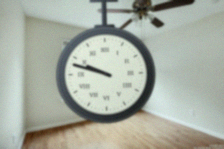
9h48
